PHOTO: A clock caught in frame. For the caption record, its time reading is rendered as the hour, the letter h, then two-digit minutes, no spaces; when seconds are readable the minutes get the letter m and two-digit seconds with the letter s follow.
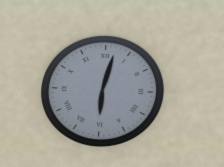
6h02
